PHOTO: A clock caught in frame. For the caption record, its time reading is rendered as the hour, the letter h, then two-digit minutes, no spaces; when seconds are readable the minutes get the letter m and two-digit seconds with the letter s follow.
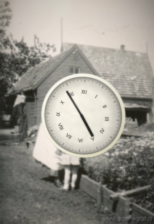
4h54
